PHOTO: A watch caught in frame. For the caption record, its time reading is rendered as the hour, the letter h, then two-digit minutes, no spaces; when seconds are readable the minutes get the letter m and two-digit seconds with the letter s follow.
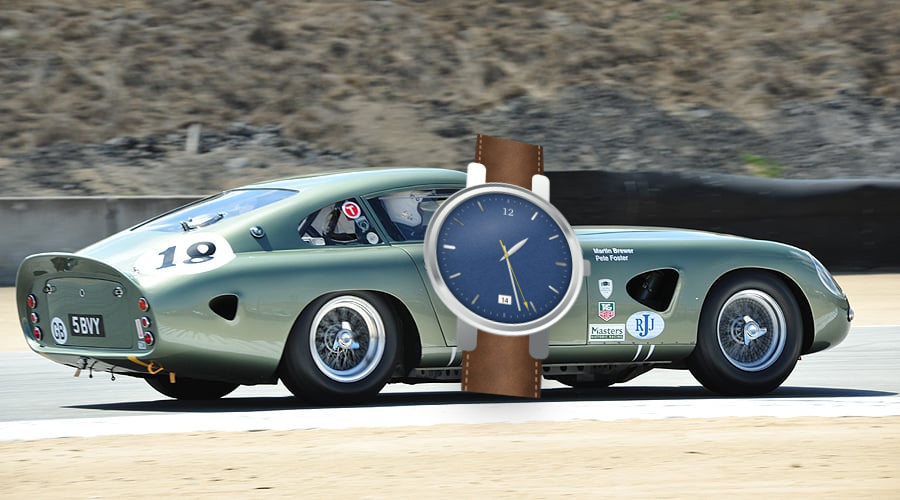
1h27m26s
